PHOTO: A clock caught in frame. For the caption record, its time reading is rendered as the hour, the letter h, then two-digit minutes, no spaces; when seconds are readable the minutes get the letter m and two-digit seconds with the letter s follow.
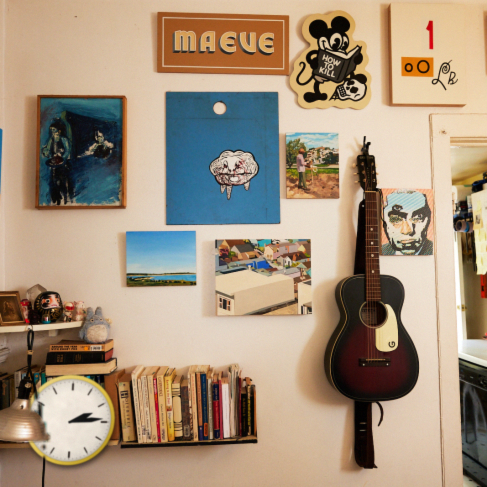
2h14
